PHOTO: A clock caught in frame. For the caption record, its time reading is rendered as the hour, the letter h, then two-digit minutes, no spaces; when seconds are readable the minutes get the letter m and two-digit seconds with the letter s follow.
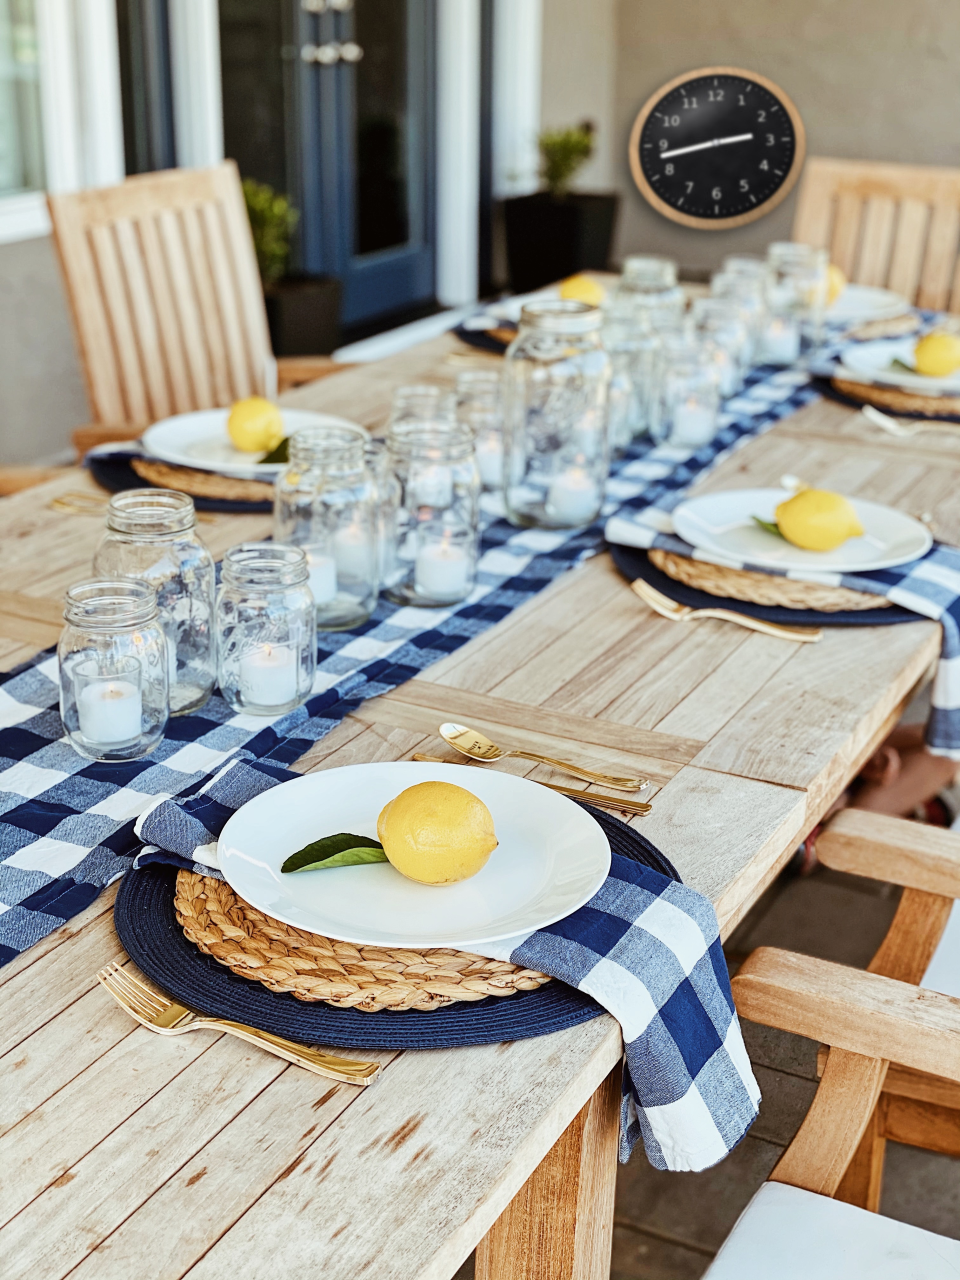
2h43
